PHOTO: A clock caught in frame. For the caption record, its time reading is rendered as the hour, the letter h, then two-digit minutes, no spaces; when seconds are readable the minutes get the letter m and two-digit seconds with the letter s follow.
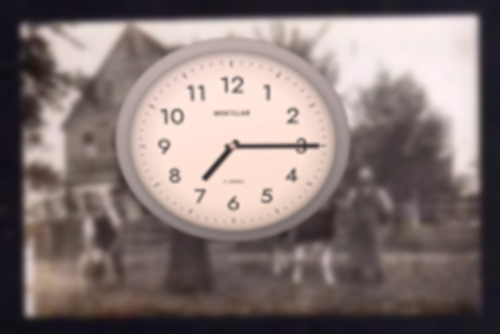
7h15
